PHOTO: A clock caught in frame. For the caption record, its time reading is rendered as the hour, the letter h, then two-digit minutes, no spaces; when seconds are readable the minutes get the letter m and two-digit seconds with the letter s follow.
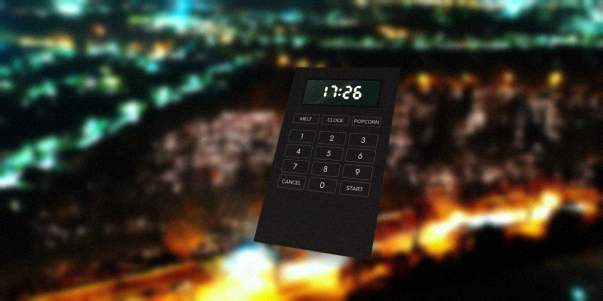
17h26
